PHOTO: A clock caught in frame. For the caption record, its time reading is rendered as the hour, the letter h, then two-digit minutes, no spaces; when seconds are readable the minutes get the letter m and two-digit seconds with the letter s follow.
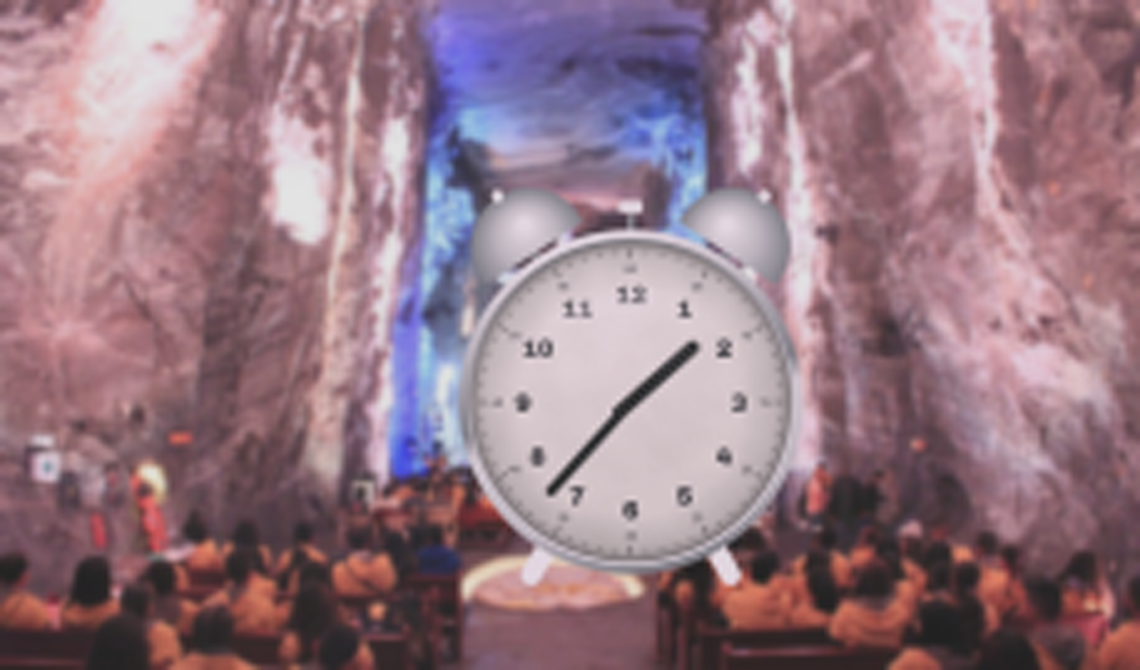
1h37
